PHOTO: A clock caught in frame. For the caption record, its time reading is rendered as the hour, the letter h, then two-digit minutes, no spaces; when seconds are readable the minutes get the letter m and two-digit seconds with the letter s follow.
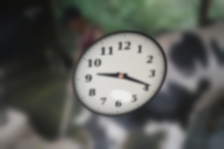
9h19
